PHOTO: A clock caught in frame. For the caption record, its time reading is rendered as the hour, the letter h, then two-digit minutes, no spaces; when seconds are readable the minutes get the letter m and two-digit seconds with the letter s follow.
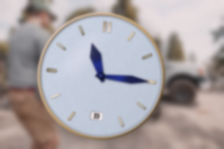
11h15
